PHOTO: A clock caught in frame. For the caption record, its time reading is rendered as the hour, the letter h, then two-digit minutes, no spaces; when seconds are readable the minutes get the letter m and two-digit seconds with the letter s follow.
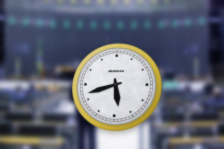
5h42
